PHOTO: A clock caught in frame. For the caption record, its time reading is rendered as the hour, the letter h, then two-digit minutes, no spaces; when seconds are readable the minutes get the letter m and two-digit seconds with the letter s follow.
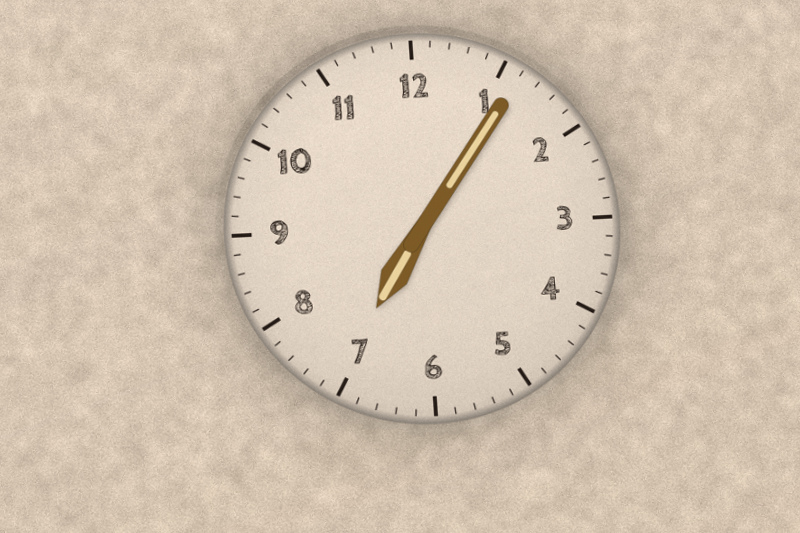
7h06
